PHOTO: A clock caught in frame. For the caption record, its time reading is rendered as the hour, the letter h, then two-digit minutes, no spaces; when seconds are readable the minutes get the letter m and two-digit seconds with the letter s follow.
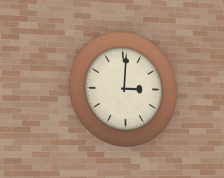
3h01
